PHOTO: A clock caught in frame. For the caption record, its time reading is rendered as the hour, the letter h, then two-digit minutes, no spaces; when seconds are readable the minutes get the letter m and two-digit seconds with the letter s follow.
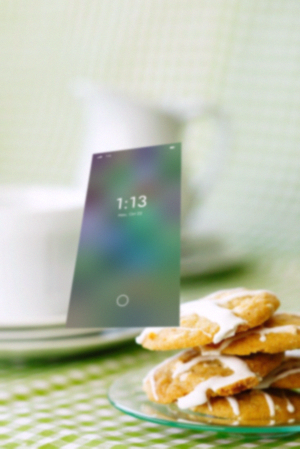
1h13
